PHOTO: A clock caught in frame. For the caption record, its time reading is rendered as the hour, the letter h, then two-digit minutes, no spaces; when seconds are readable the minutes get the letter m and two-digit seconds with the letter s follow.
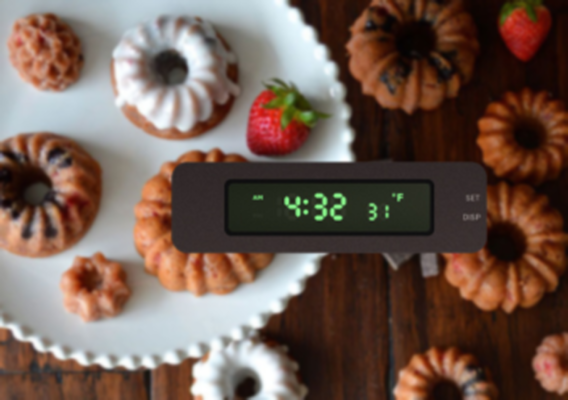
4h32
